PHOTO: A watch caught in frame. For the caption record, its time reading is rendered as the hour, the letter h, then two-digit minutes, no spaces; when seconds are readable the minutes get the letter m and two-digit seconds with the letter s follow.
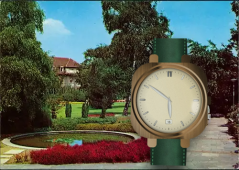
5h51
